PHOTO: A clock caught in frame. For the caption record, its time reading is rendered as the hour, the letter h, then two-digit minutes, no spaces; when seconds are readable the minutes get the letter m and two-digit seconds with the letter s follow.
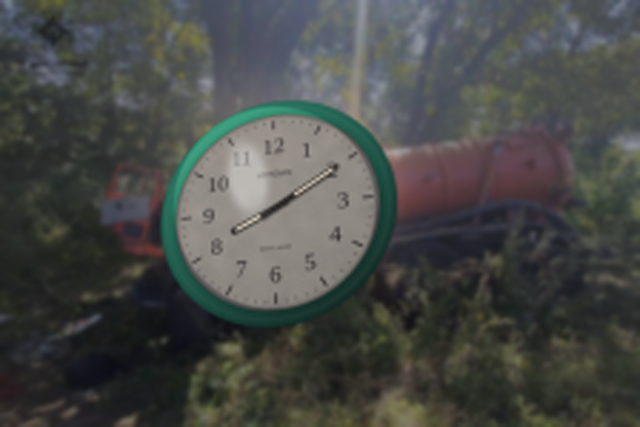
8h10
